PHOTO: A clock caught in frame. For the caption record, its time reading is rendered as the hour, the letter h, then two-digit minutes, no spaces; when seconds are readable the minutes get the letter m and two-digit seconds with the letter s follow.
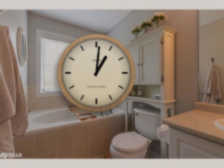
1h01
